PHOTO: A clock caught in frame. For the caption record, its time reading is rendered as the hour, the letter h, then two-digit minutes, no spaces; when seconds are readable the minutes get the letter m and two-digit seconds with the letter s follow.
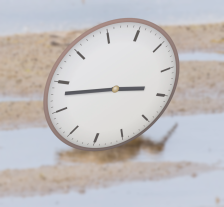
2h43
